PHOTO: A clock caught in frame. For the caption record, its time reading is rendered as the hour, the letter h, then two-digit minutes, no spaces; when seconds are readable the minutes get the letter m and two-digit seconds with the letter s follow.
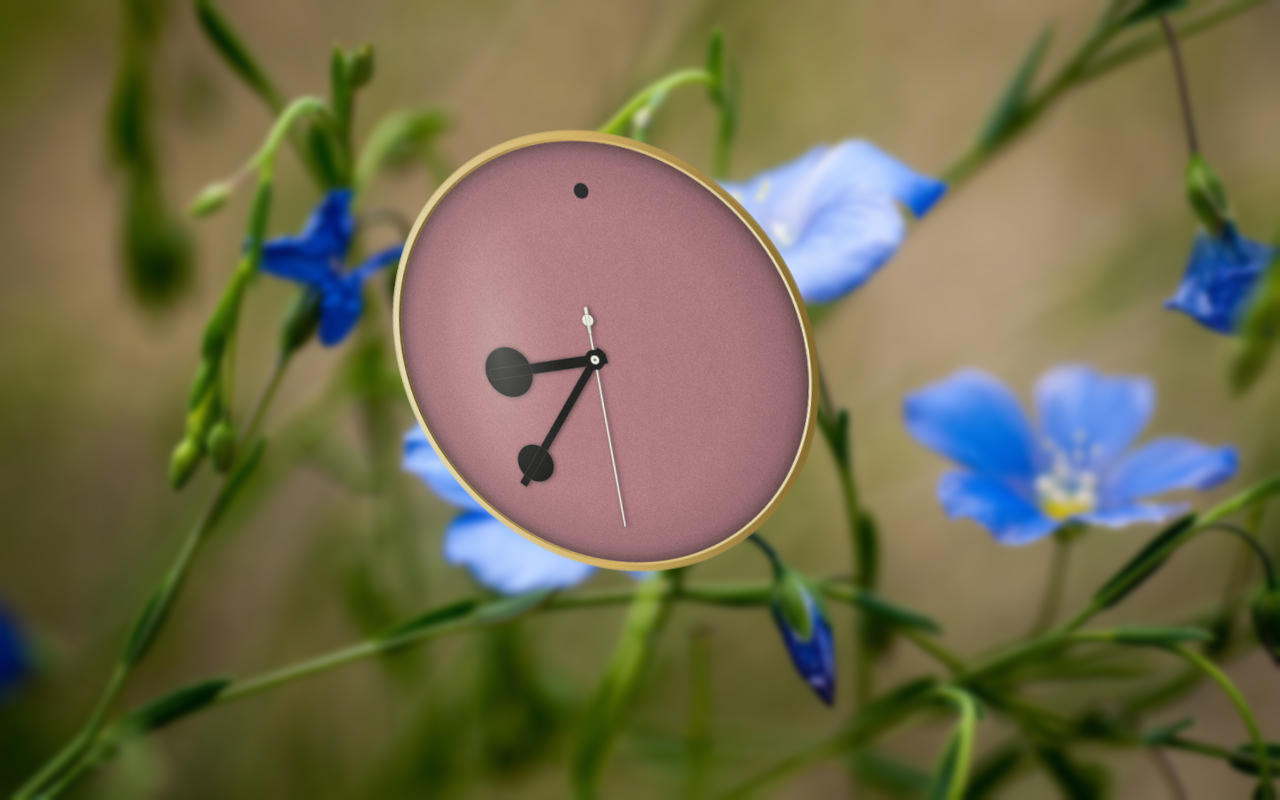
8h35m29s
